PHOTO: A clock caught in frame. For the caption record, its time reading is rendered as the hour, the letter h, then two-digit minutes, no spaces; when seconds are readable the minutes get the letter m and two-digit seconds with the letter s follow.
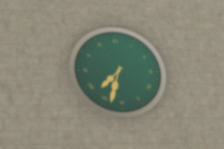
7h33
